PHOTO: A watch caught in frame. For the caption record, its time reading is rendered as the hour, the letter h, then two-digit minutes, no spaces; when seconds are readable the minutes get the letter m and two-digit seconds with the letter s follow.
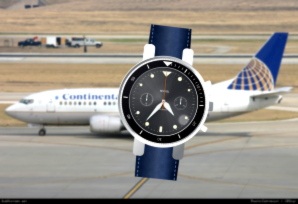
4h36
